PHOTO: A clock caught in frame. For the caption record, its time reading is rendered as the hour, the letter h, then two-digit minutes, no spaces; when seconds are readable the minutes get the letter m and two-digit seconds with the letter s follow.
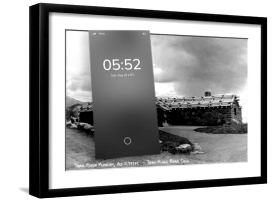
5h52
